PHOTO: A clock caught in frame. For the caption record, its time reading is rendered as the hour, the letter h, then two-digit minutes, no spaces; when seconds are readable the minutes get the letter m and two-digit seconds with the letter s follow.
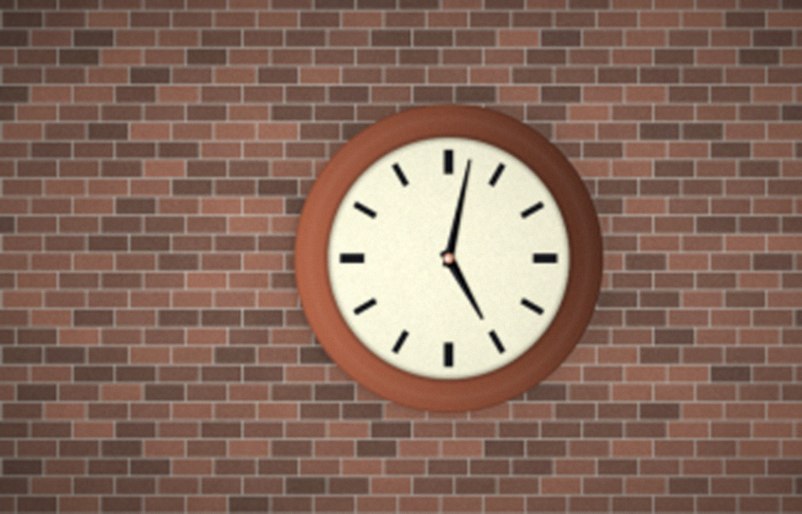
5h02
